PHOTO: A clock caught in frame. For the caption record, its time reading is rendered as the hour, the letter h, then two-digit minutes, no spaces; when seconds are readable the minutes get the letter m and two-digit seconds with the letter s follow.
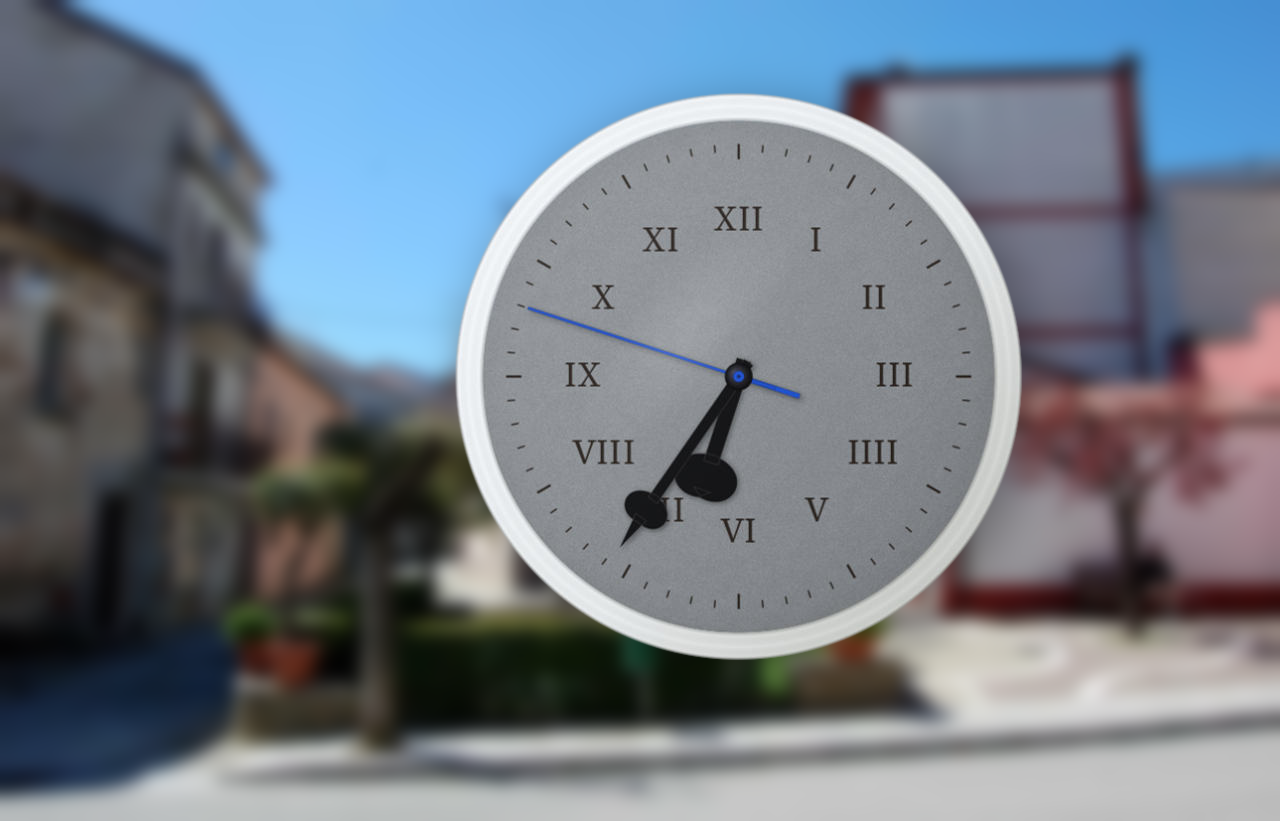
6h35m48s
